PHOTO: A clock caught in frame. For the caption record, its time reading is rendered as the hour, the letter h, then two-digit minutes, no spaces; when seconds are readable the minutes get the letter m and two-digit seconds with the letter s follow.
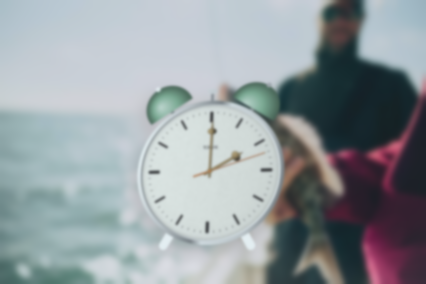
2h00m12s
